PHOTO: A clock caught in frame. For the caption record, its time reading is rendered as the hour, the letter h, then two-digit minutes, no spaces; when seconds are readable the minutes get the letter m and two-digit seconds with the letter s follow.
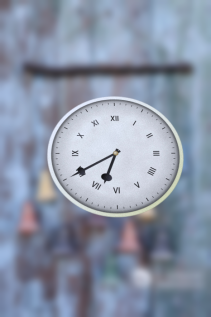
6h40
